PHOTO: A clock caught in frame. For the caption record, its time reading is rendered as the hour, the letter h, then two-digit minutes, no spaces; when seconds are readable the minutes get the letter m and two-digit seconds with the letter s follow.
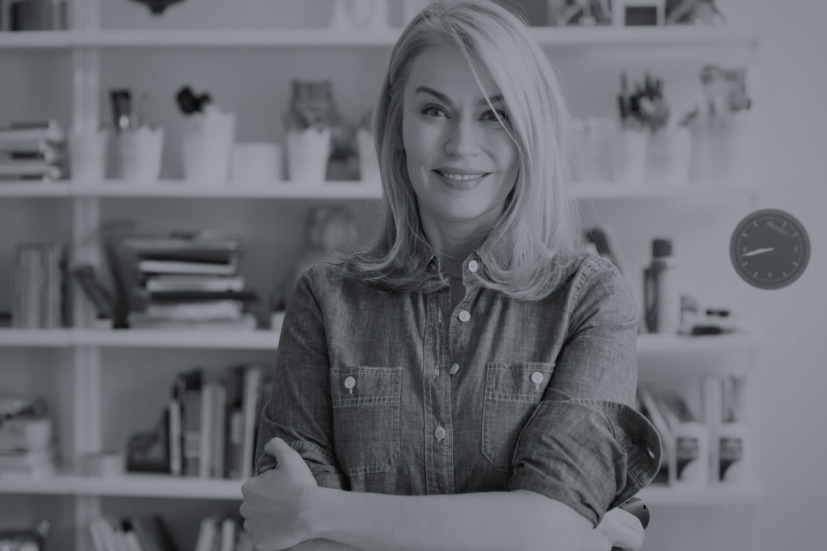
8h43
